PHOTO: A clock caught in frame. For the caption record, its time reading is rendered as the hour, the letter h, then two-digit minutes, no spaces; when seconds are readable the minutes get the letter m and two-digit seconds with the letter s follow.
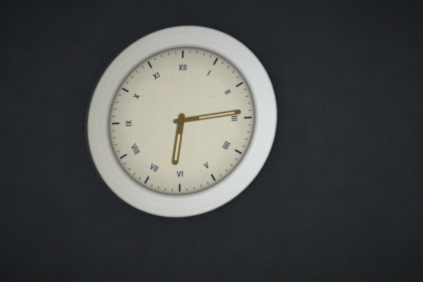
6h14
